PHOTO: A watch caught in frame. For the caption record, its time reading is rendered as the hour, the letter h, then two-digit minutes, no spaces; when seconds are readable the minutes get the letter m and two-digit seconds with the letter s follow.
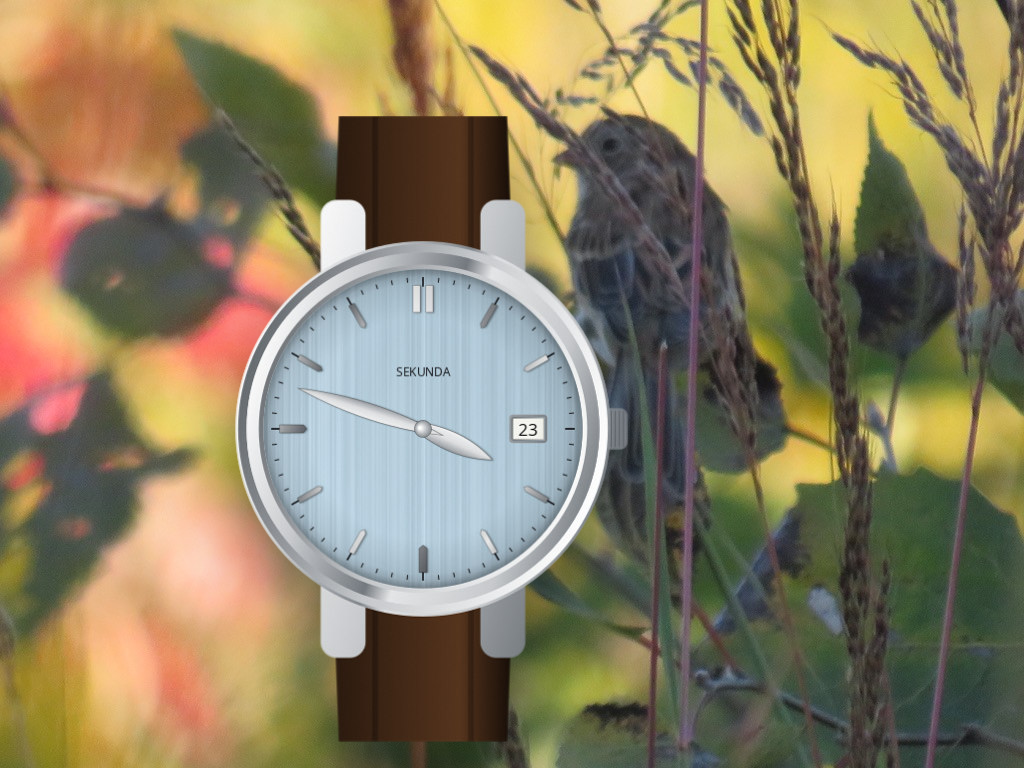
3h48
